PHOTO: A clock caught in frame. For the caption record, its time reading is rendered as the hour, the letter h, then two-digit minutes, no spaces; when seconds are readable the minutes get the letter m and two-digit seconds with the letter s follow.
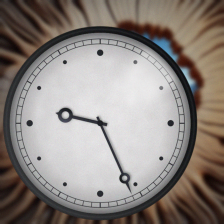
9h26
